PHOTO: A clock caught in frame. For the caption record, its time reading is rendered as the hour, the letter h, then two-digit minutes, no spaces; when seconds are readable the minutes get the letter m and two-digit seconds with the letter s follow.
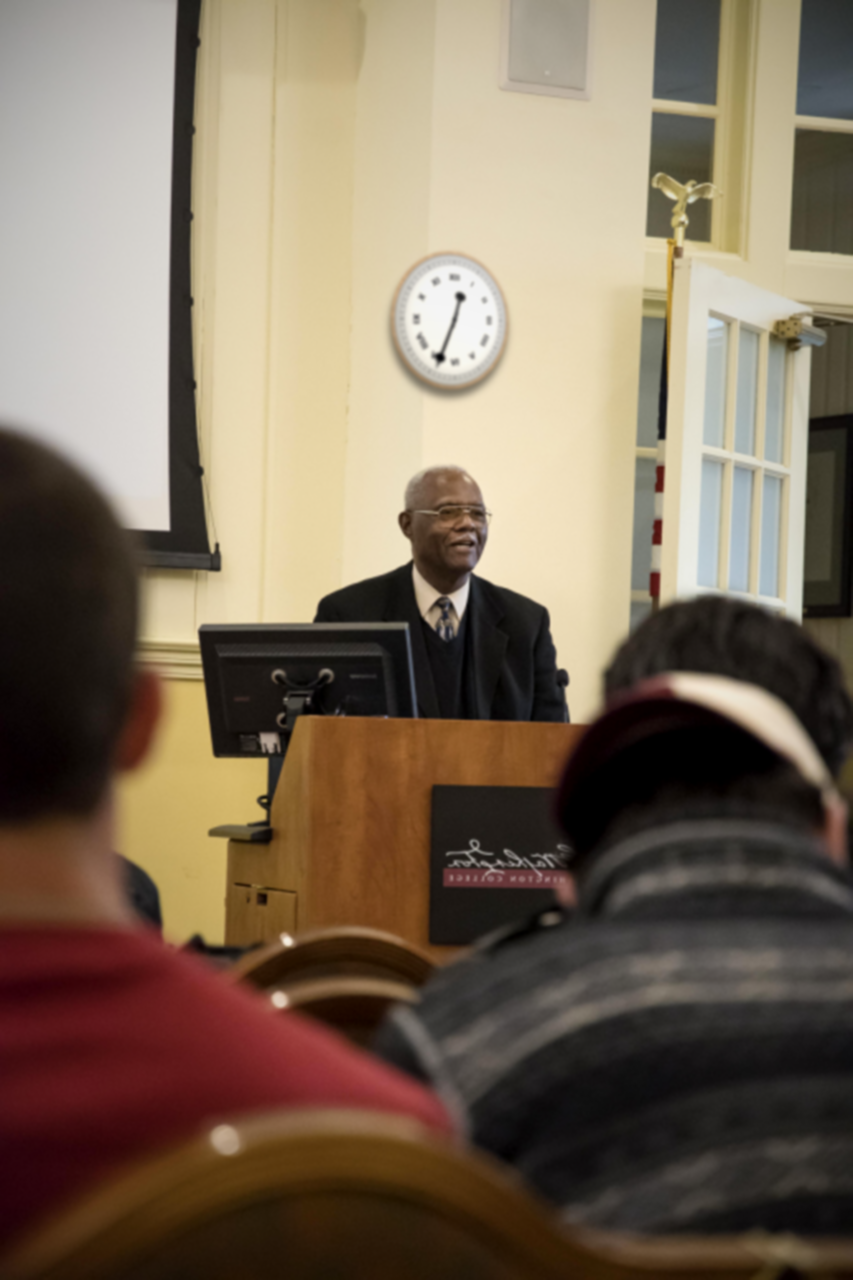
12h34
